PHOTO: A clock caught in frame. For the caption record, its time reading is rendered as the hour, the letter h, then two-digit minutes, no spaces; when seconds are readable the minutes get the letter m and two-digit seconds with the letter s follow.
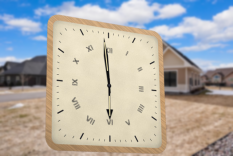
5h59
